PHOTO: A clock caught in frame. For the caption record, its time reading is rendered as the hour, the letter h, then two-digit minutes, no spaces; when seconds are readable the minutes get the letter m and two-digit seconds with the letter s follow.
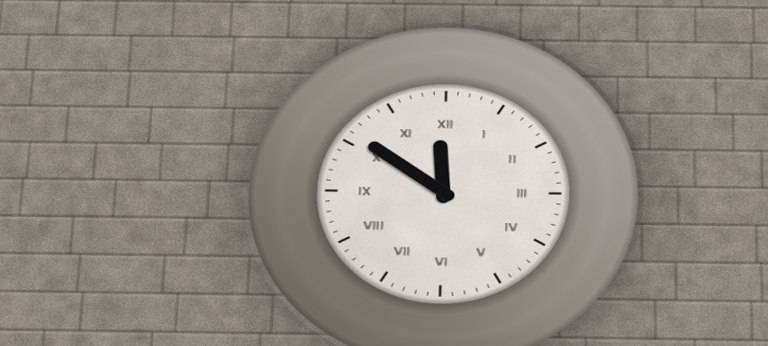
11h51
